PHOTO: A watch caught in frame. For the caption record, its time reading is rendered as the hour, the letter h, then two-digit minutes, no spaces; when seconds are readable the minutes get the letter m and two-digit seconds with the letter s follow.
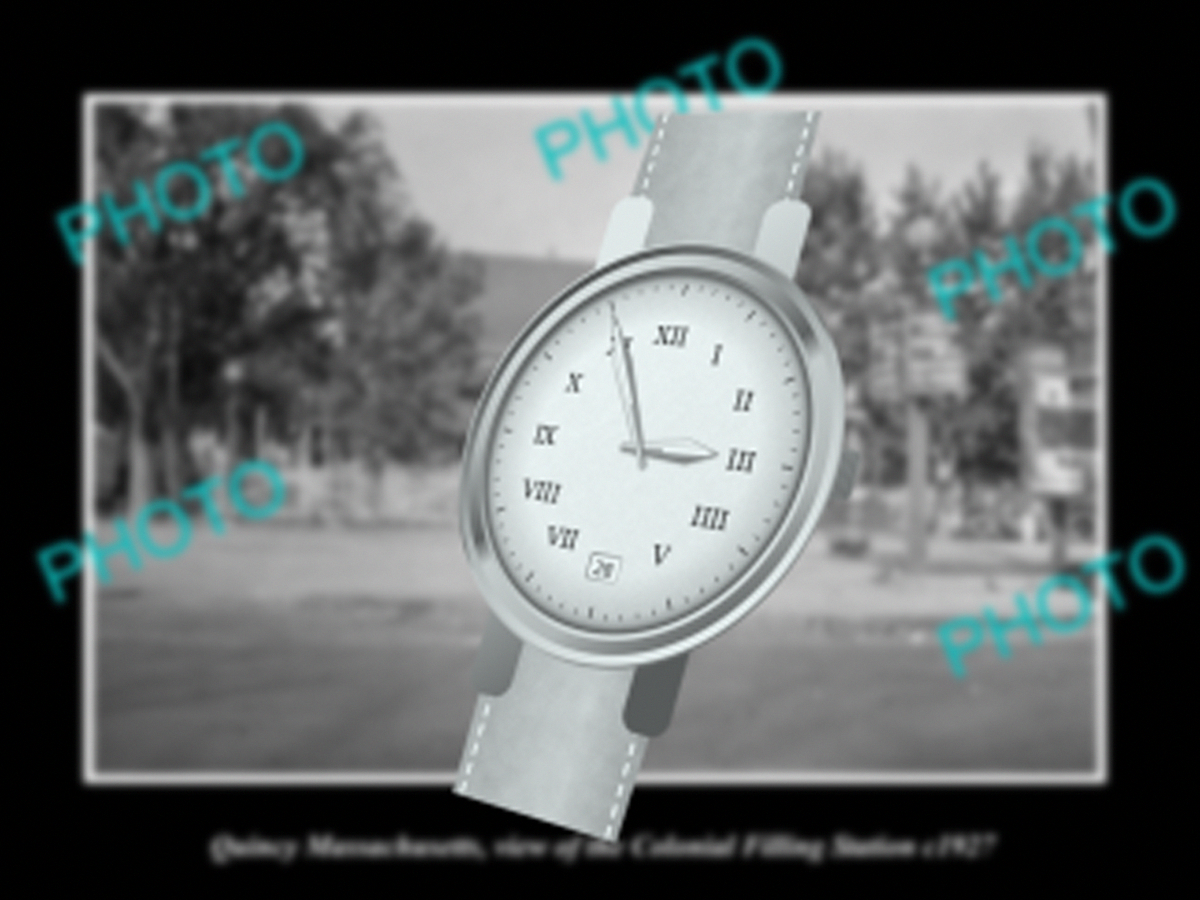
2h55
